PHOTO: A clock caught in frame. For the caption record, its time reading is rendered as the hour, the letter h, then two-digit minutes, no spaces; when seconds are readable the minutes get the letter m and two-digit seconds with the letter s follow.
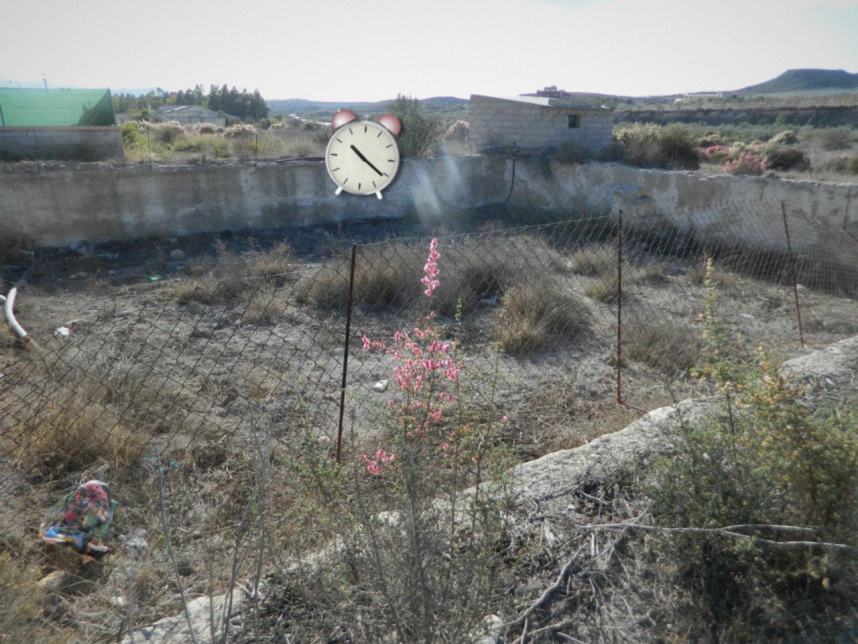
10h21
